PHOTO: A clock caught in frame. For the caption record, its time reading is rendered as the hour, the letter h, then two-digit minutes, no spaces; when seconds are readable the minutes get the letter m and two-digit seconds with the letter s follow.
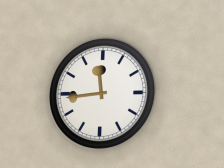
11h44
